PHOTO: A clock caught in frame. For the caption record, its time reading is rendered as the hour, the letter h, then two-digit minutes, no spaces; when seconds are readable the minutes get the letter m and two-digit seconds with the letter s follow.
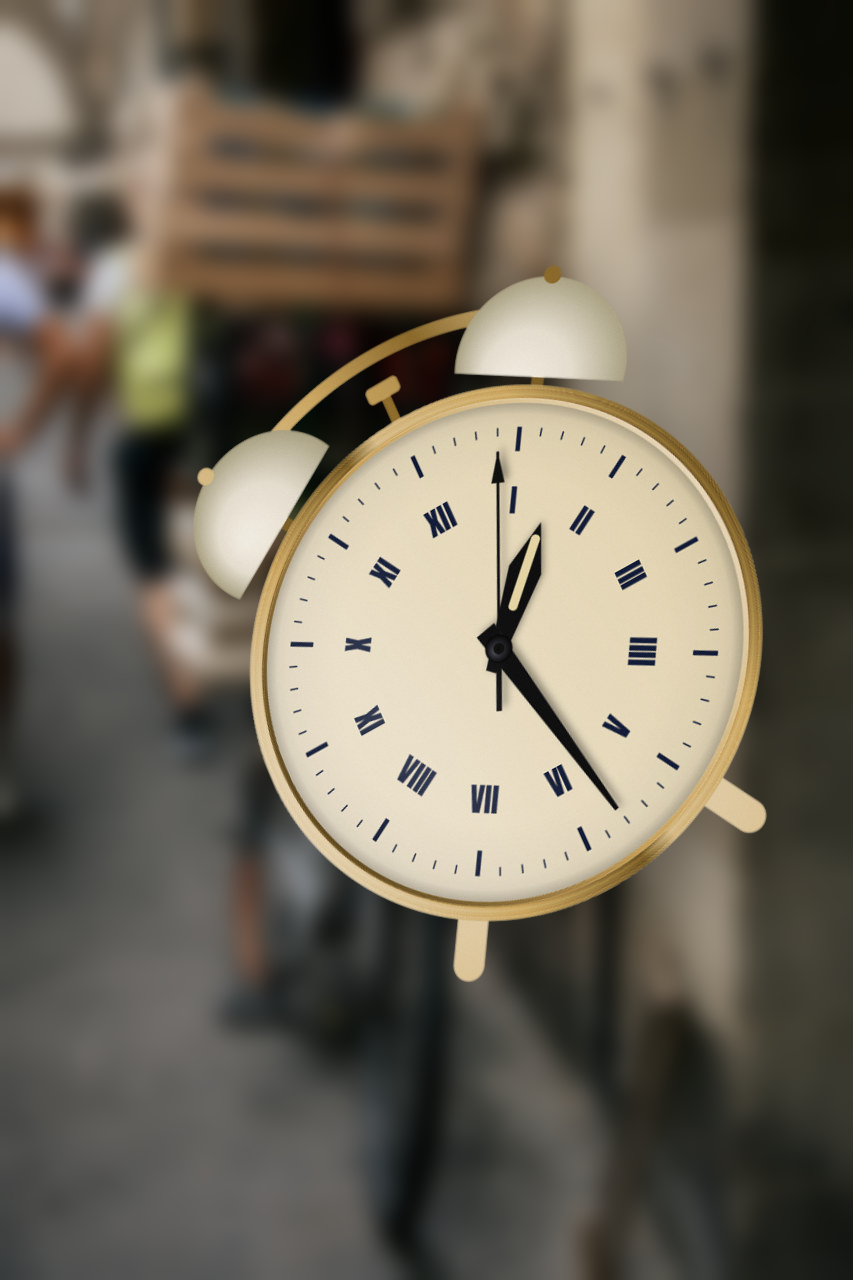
1h28m04s
